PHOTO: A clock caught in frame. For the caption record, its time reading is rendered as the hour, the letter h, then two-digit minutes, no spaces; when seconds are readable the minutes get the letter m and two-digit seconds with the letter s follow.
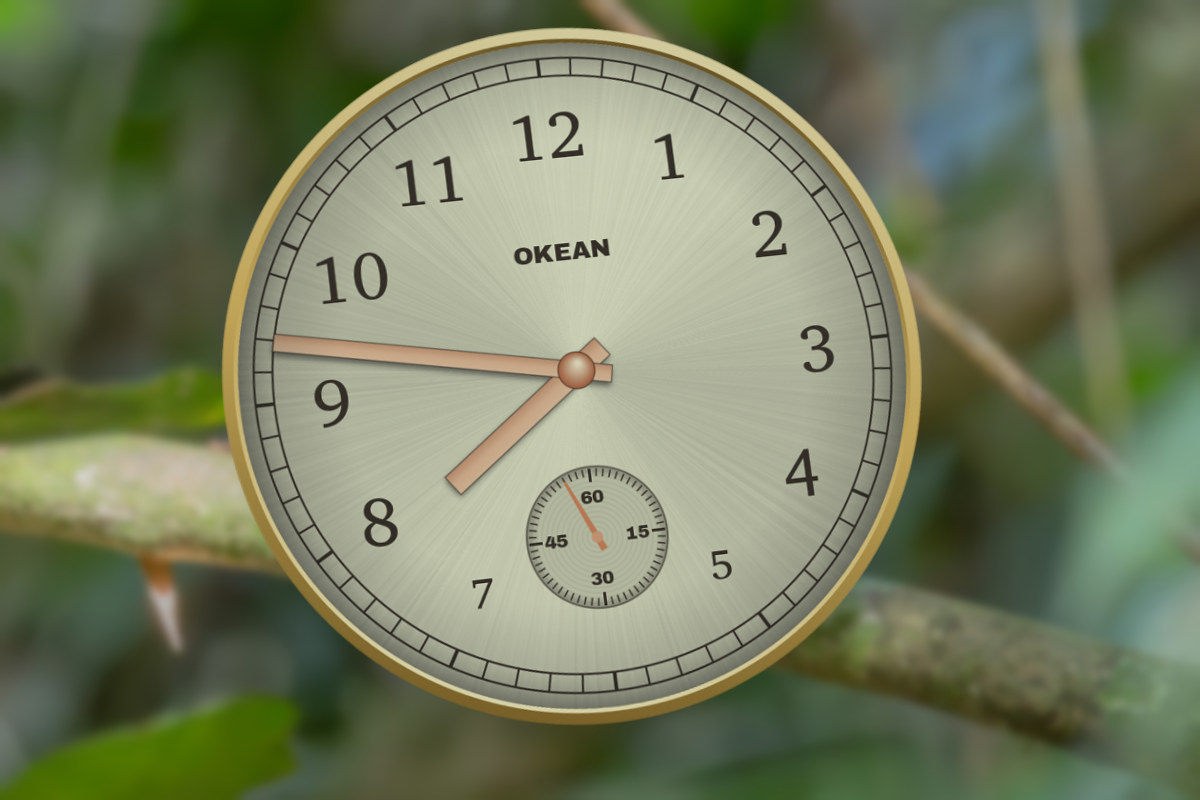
7h46m56s
